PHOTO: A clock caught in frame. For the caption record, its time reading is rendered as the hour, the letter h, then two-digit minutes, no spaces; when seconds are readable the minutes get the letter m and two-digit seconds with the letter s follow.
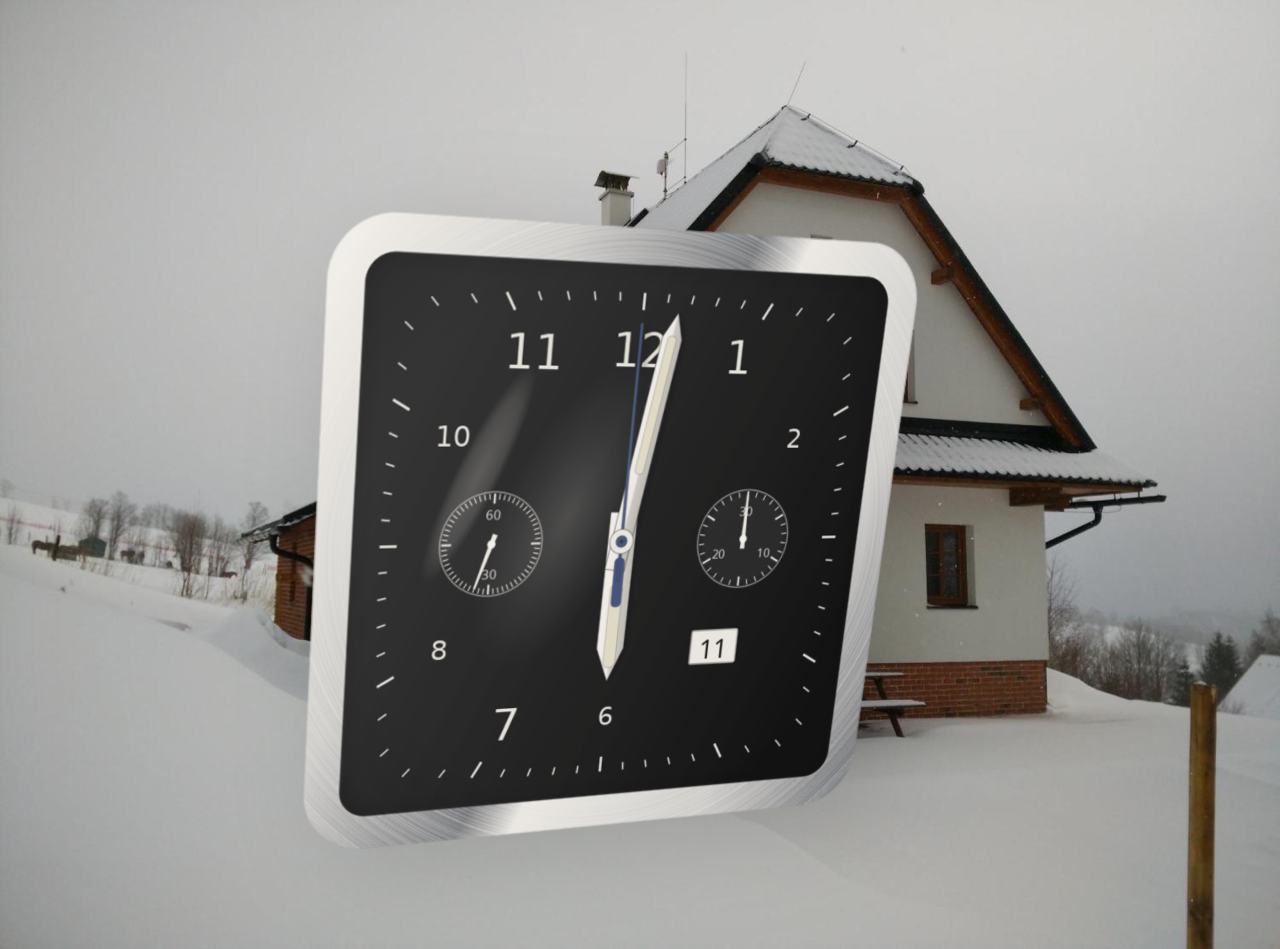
6h01m33s
